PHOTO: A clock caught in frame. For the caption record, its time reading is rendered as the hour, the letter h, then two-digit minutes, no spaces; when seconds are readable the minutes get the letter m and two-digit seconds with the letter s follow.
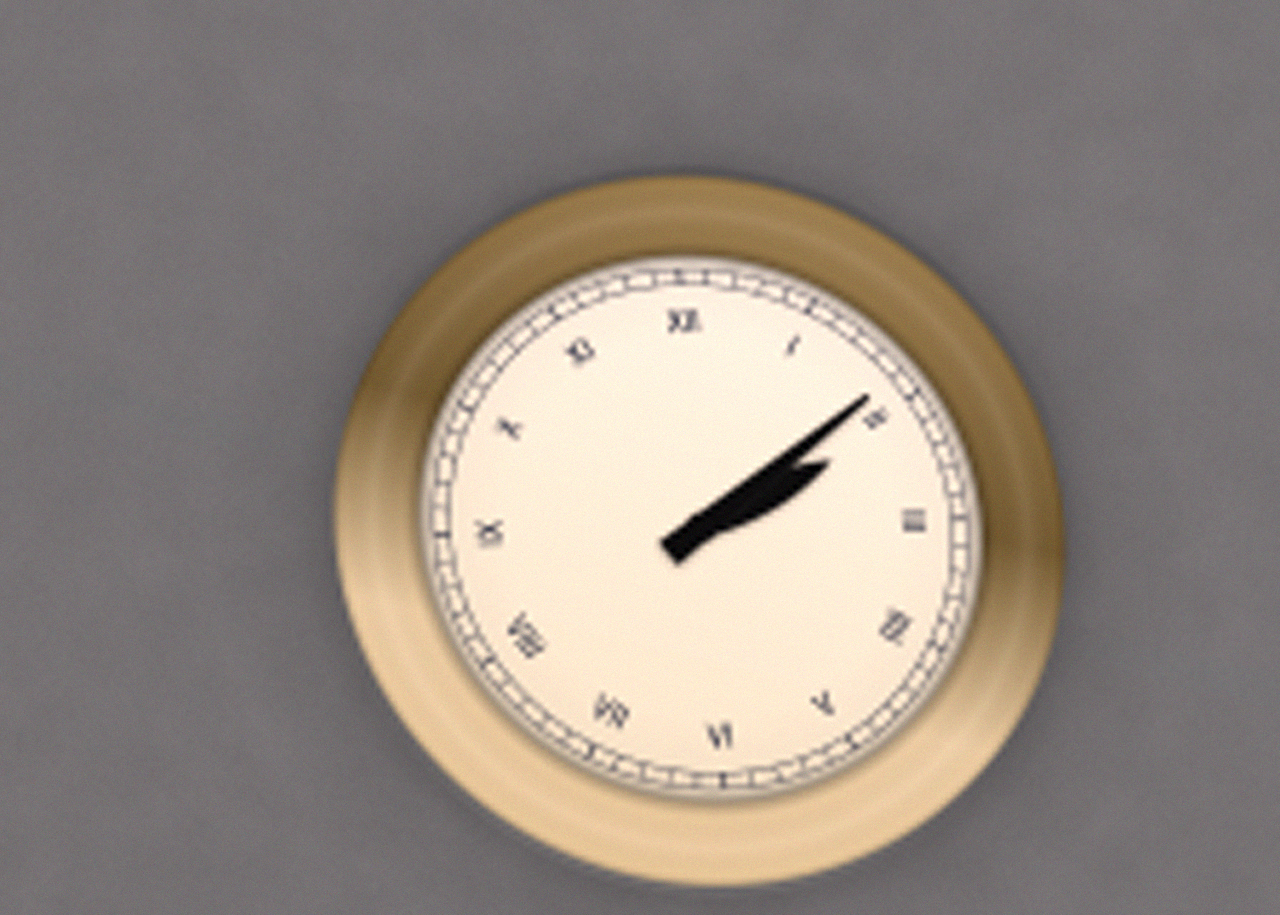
2h09
